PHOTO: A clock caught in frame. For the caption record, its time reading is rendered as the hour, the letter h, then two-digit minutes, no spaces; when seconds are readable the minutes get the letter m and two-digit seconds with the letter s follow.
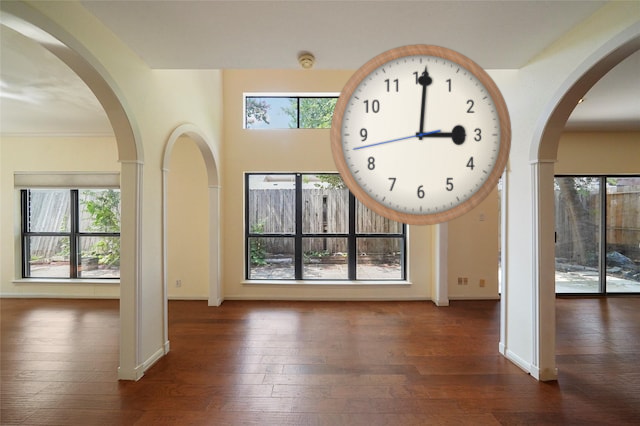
3h00m43s
